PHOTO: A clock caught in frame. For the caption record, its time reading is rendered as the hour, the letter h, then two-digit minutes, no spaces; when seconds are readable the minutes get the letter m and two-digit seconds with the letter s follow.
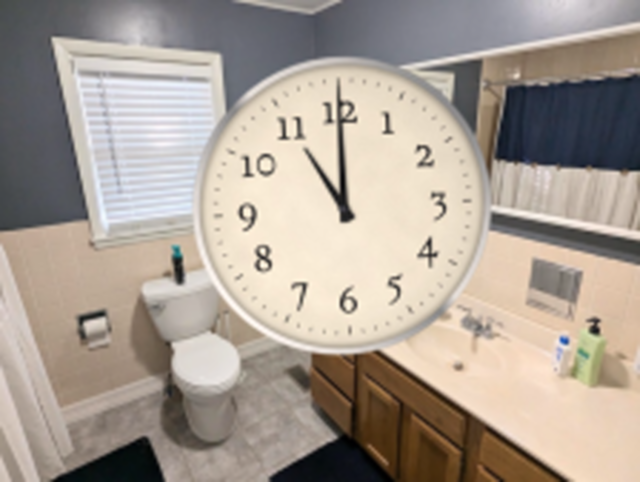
11h00
